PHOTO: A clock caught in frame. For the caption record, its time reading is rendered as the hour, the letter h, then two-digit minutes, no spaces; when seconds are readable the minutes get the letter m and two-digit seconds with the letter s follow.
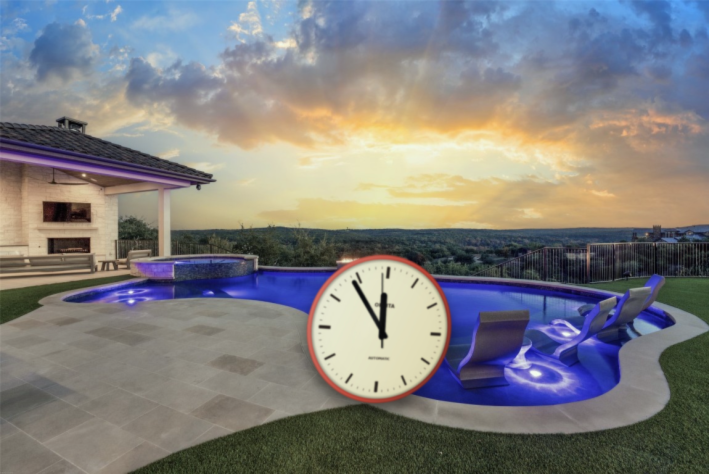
11h53m59s
